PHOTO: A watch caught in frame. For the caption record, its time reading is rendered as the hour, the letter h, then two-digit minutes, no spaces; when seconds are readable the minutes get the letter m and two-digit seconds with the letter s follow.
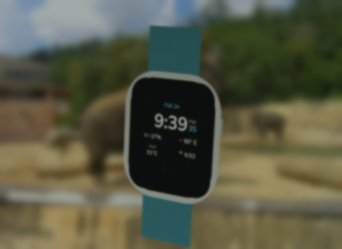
9h39
